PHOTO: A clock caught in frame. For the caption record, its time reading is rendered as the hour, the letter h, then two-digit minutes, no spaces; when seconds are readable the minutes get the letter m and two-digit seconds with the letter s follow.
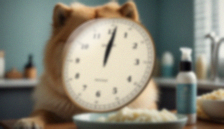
12h01
